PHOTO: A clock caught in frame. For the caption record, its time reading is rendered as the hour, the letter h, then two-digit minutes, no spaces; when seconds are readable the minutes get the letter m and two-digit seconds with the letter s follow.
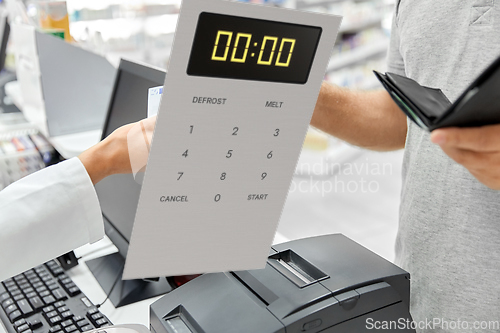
0h00
